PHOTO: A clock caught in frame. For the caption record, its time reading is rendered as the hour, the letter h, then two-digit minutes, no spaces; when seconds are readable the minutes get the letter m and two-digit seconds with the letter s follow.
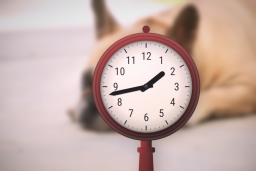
1h43
